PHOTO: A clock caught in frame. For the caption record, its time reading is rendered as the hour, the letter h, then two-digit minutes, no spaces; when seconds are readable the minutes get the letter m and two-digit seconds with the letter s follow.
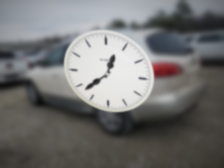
12h38
